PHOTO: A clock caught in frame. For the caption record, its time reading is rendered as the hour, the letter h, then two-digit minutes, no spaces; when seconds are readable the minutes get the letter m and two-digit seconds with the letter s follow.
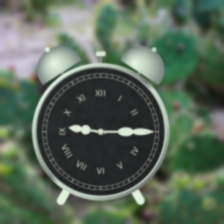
9h15
